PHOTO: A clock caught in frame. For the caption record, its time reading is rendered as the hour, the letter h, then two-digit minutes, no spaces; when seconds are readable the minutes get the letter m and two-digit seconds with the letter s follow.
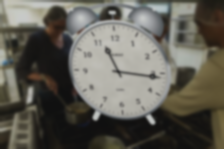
11h16
